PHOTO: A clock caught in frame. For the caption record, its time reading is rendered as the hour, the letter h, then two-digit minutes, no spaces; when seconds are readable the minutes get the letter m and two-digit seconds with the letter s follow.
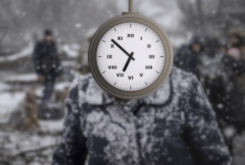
6h52
